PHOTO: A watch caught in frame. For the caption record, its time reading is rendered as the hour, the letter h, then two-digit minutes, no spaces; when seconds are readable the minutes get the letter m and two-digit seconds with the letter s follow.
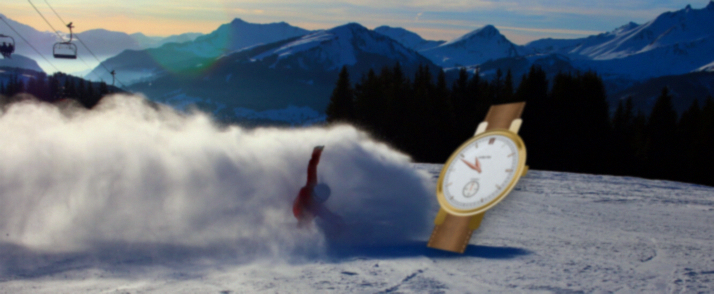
10h49
